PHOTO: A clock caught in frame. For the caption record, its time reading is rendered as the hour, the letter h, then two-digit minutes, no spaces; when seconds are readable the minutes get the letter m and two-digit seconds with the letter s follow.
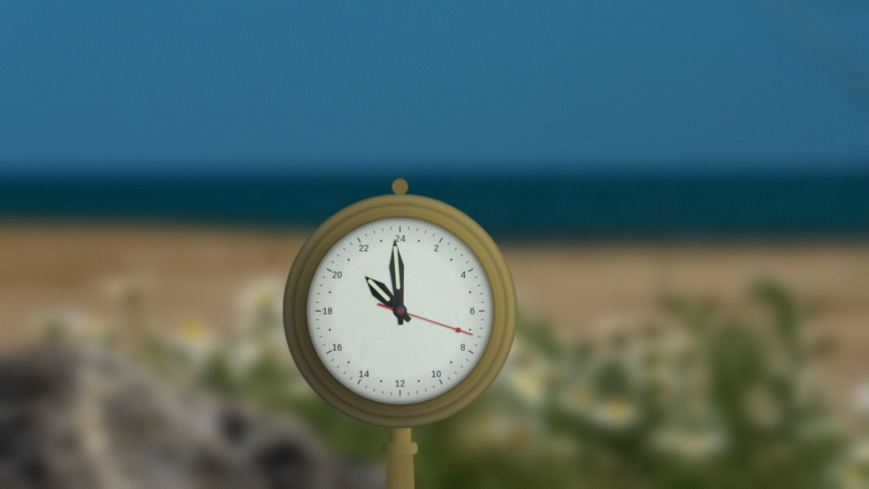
20h59m18s
